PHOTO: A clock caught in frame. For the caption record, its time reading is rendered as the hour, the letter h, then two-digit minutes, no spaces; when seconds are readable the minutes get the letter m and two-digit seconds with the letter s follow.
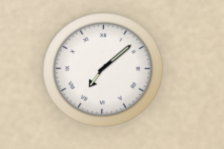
7h08
